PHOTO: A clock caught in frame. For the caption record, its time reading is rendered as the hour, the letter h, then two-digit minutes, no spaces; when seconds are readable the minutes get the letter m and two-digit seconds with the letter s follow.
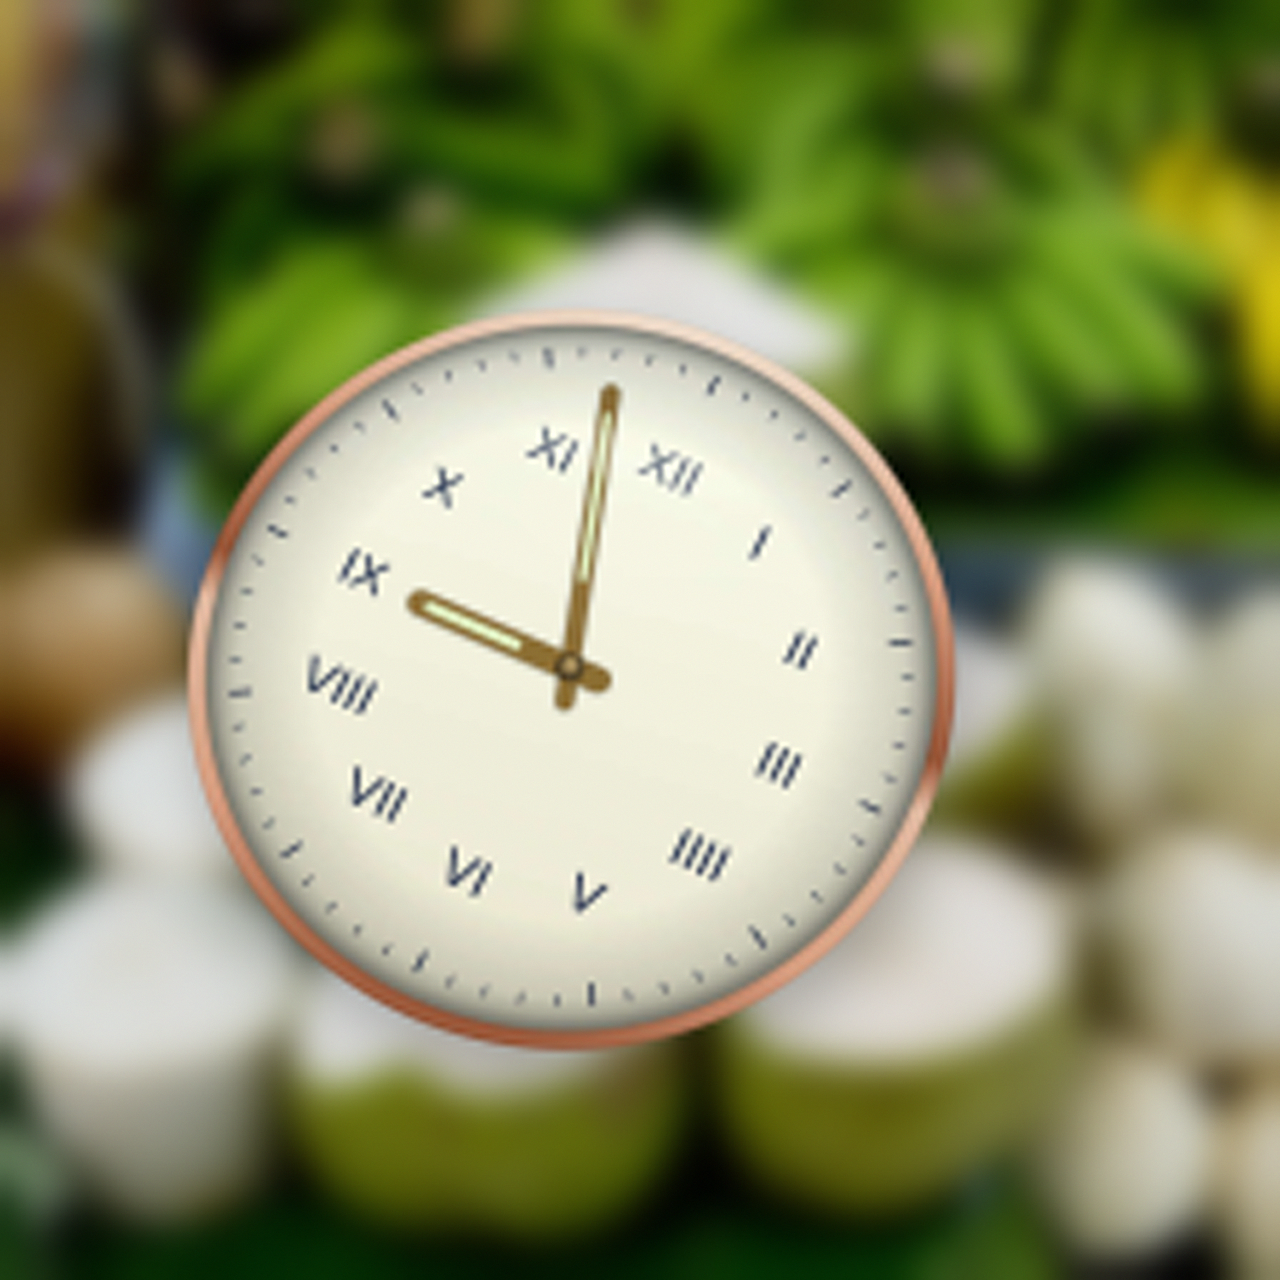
8h57
